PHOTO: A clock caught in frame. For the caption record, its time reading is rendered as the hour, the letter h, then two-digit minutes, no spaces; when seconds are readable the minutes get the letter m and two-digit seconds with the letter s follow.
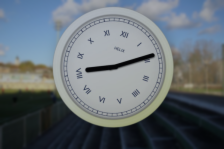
8h09
